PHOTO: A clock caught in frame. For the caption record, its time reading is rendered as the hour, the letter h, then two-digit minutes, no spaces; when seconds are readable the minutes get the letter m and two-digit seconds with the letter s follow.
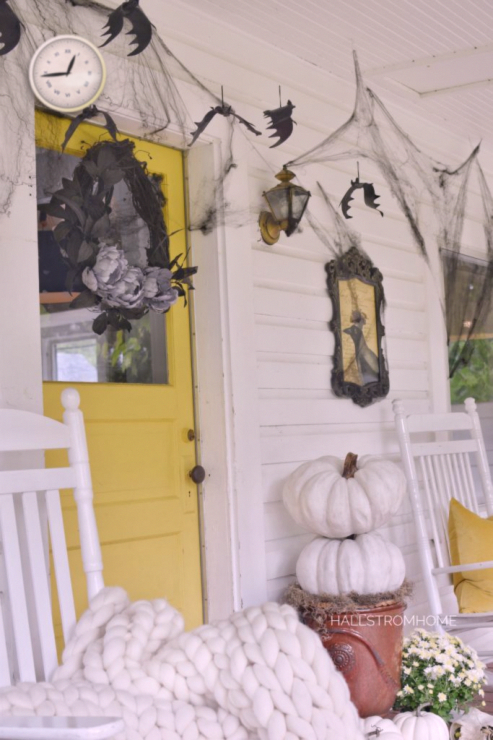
12h44
